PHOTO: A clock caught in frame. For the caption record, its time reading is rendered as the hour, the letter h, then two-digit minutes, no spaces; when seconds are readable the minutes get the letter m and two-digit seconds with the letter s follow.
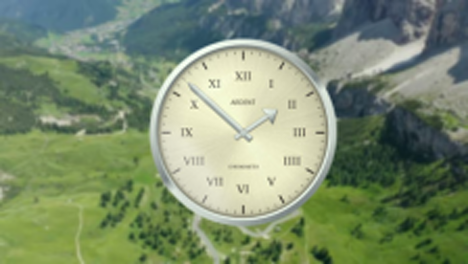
1h52
